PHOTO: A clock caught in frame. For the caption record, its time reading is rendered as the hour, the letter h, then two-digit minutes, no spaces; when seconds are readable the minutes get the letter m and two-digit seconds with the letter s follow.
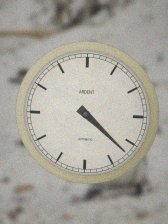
4h22
